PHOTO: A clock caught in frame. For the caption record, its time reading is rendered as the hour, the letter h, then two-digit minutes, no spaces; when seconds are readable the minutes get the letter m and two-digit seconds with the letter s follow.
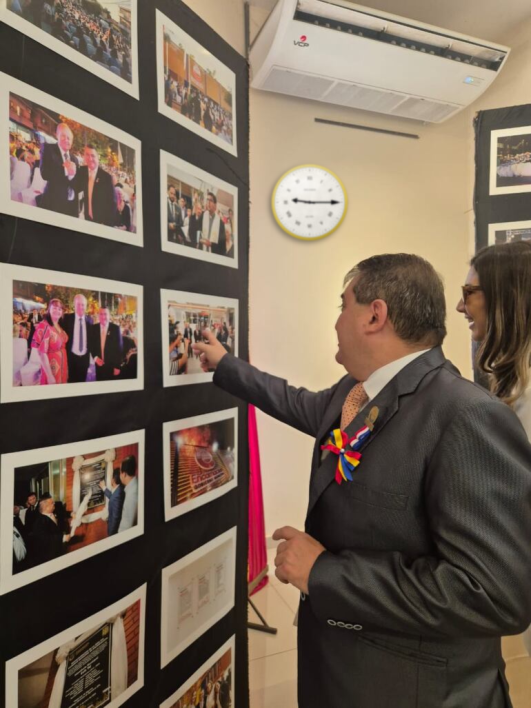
9h15
